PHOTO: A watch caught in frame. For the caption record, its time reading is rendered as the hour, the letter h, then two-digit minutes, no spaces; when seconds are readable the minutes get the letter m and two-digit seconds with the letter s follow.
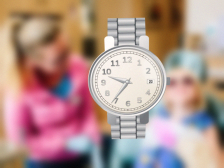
9h36
